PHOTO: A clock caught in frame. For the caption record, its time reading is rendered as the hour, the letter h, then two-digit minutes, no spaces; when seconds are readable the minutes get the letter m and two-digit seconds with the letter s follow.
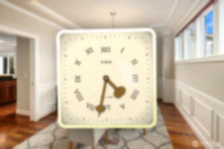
4h32
